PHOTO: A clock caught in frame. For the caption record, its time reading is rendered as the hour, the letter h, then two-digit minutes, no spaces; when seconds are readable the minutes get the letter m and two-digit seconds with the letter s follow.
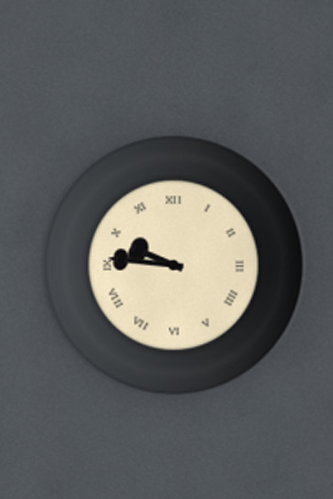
9h46
